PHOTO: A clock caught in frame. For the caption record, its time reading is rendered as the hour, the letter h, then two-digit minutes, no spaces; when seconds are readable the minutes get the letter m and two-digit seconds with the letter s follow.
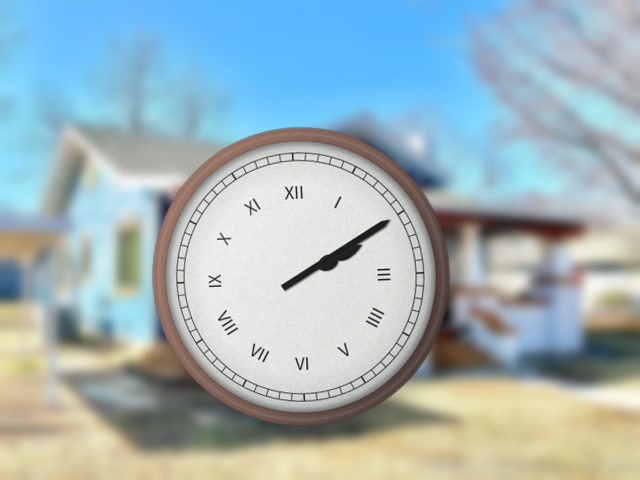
2h10
